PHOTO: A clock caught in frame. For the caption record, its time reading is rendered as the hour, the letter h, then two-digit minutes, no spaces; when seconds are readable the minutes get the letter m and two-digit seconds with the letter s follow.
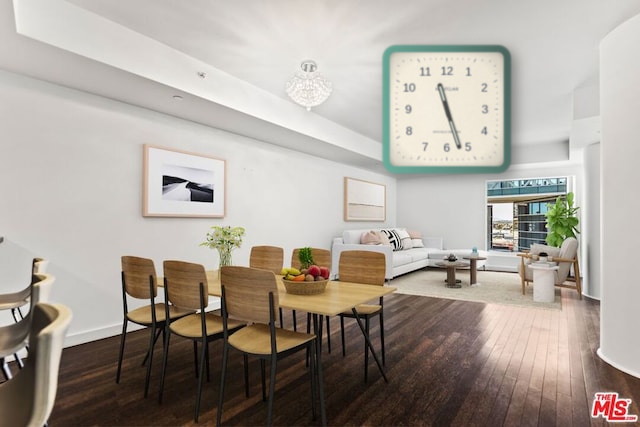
11h27
